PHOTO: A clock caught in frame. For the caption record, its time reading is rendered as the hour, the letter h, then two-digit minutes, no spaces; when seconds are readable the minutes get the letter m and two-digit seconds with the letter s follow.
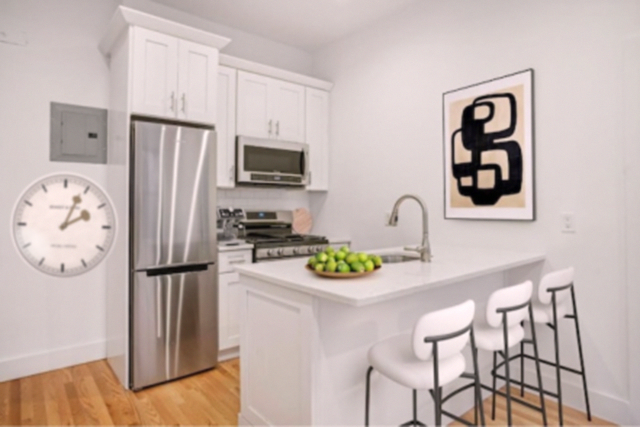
2h04
